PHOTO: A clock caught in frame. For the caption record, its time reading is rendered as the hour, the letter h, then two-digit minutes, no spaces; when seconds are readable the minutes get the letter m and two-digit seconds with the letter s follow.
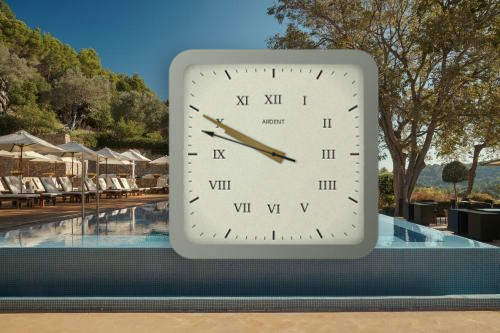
9h49m48s
